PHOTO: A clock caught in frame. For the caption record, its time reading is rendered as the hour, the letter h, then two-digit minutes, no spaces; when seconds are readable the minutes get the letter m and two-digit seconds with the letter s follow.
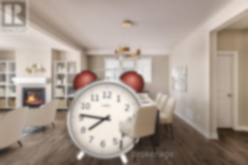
7h46
